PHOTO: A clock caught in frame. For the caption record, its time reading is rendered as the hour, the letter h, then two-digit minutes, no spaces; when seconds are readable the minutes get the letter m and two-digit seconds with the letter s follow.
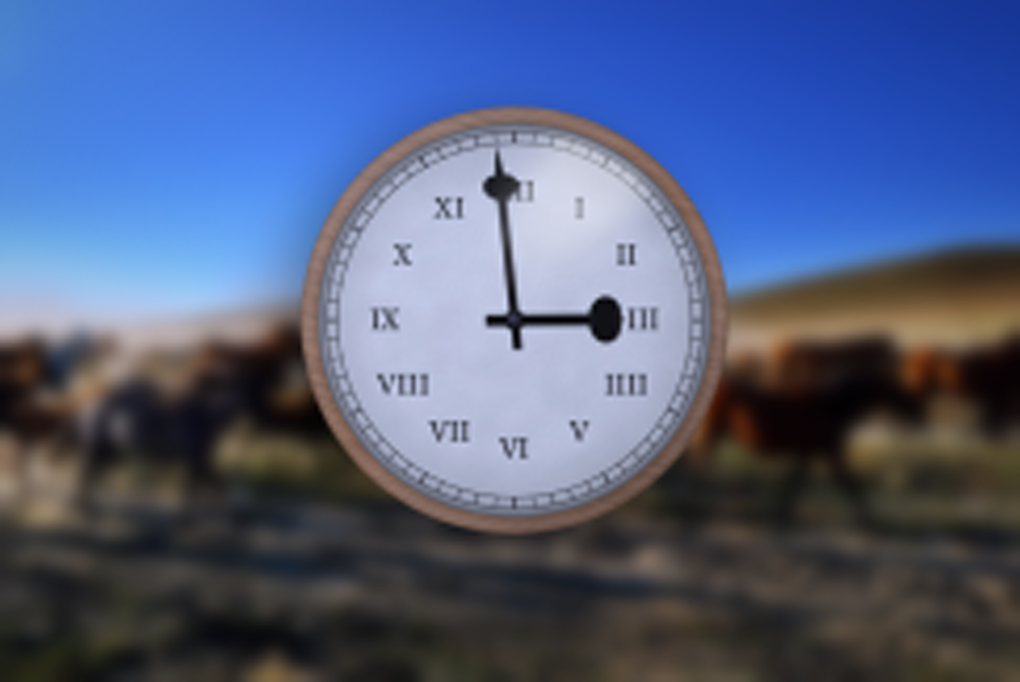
2h59
